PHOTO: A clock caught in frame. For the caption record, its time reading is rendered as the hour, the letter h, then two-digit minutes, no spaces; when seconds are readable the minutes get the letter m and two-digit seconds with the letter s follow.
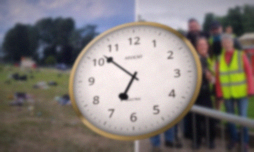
6h52
